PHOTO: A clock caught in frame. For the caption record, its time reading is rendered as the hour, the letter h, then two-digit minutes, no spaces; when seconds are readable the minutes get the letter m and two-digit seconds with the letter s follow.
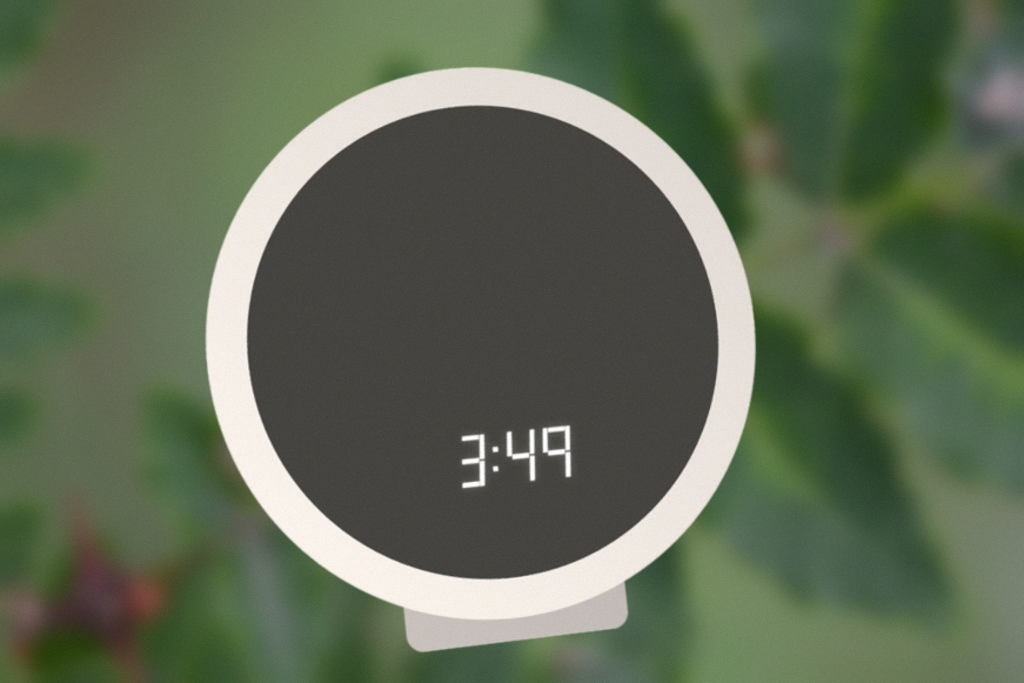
3h49
